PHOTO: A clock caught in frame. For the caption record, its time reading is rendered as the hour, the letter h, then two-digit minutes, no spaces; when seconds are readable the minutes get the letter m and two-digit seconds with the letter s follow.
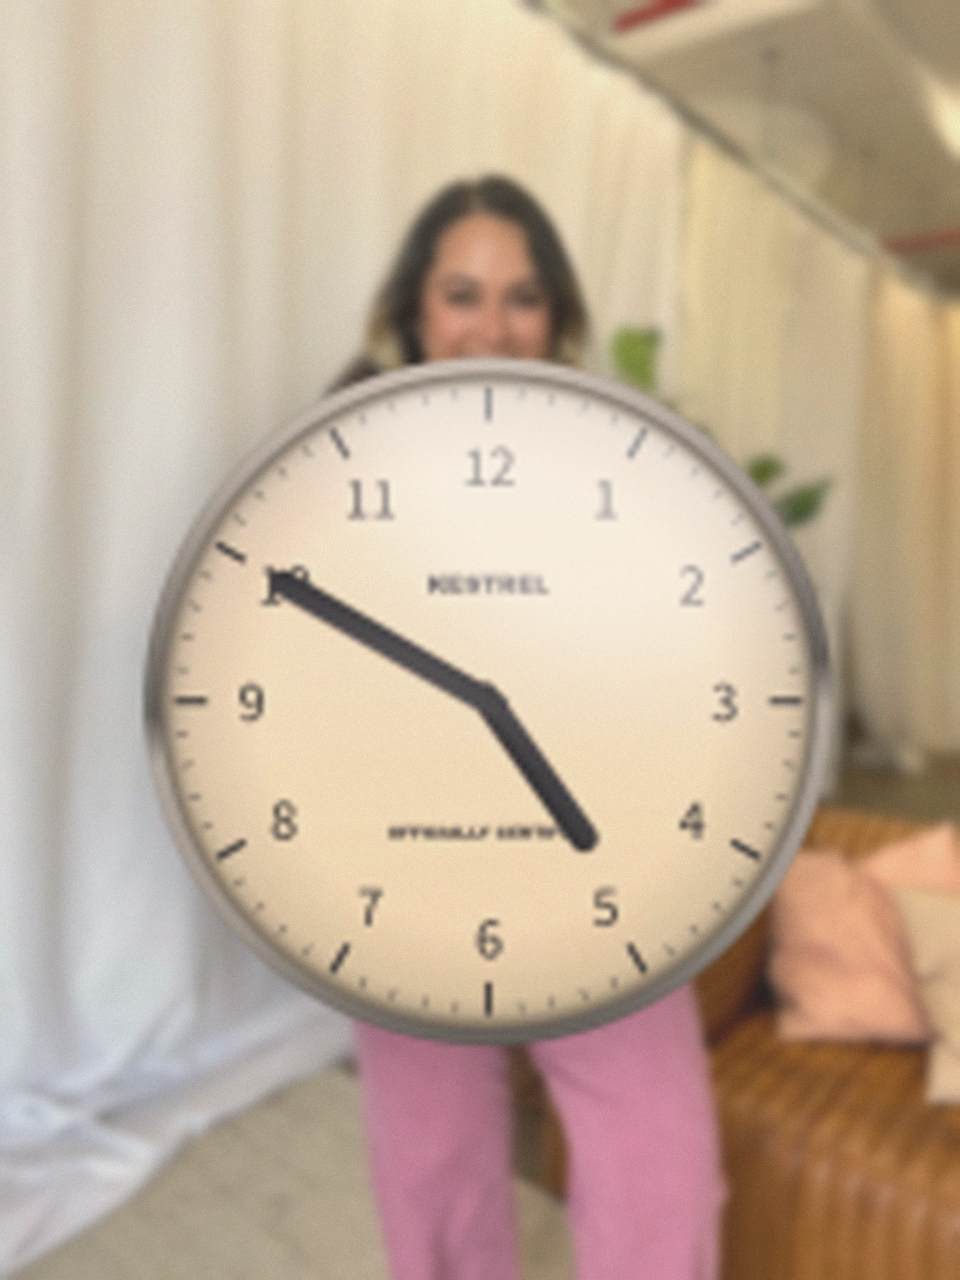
4h50
